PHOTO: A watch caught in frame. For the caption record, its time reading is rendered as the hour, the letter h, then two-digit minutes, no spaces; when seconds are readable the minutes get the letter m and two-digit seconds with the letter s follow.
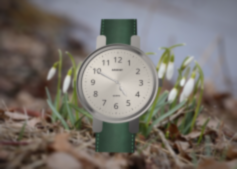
4h50
